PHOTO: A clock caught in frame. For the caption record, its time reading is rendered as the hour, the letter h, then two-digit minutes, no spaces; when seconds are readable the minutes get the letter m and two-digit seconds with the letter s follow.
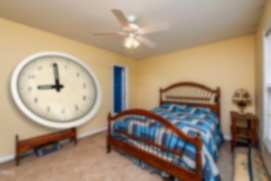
9h01
